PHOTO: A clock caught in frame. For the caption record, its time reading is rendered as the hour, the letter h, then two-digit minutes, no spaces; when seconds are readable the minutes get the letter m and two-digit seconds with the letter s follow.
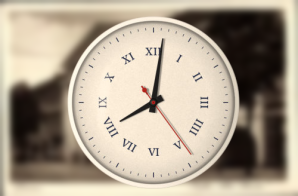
8h01m24s
